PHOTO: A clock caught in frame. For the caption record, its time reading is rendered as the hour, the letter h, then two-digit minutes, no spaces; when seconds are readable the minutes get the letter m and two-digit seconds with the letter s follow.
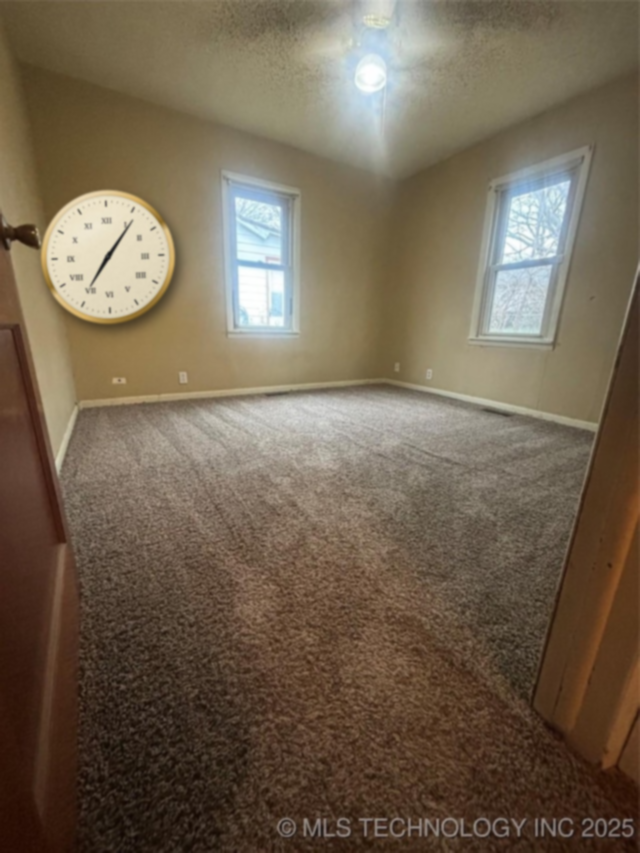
7h06
